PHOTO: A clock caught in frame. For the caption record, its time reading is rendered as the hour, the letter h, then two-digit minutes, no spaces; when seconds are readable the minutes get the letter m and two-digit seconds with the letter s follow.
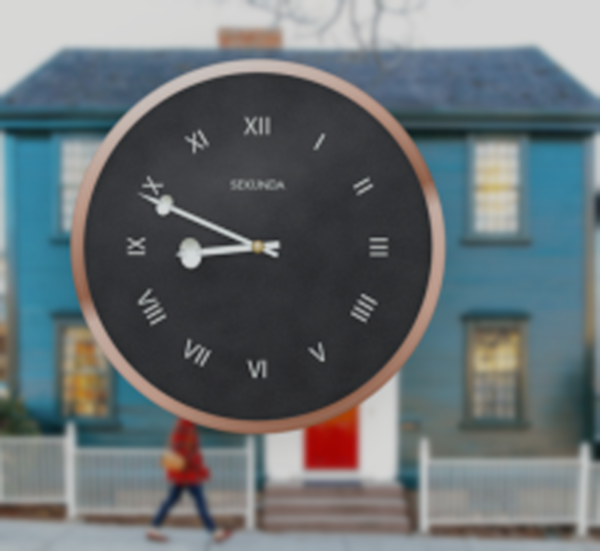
8h49
